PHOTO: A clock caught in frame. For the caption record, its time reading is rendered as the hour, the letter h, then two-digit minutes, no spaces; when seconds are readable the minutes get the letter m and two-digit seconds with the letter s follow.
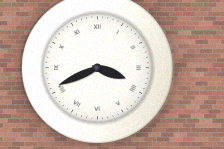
3h41
